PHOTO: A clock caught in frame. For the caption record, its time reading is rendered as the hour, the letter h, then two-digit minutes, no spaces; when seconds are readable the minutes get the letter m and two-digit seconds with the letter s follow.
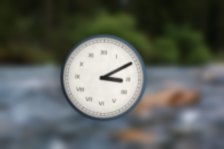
3h10
